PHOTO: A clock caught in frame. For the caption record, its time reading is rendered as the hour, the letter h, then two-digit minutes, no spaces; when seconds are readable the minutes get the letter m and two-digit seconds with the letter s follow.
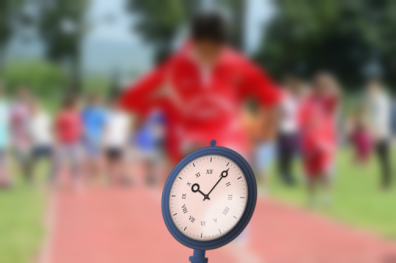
10h06
